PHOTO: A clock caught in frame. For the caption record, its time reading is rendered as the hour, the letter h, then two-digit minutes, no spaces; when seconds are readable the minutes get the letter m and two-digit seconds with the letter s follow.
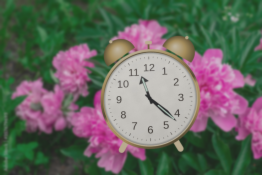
11h22
